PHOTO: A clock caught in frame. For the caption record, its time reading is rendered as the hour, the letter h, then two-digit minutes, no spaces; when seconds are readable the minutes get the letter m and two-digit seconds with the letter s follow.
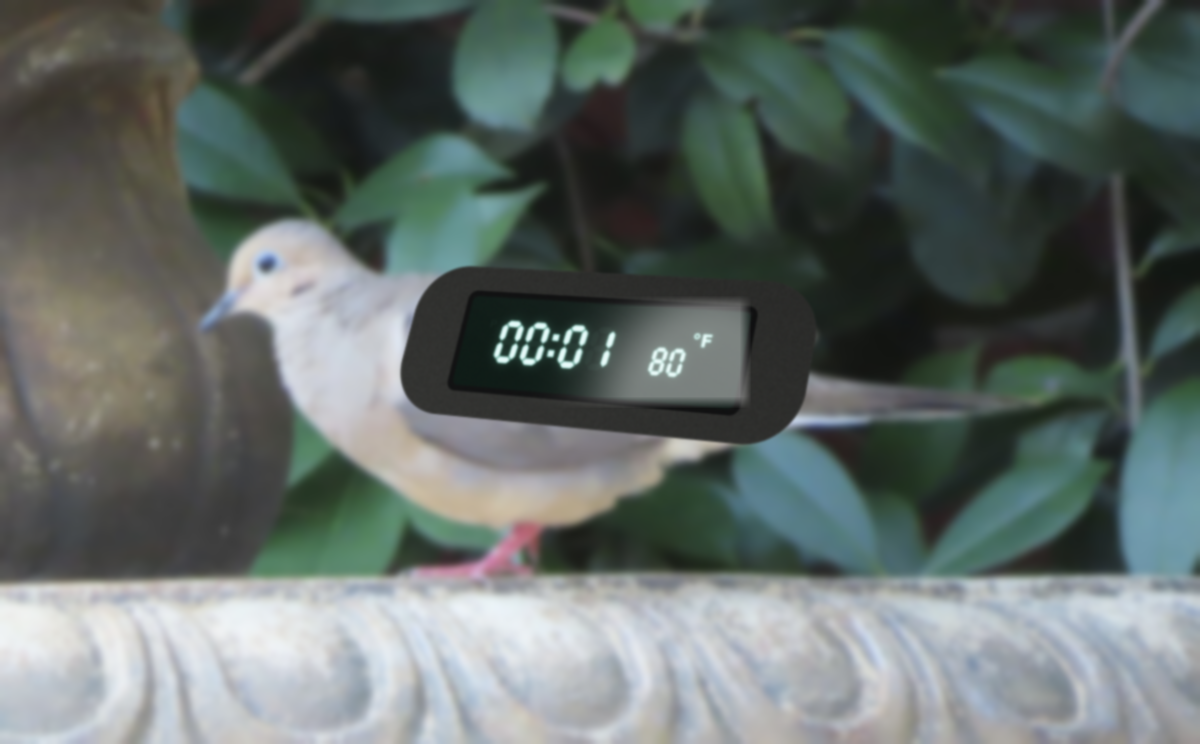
0h01
